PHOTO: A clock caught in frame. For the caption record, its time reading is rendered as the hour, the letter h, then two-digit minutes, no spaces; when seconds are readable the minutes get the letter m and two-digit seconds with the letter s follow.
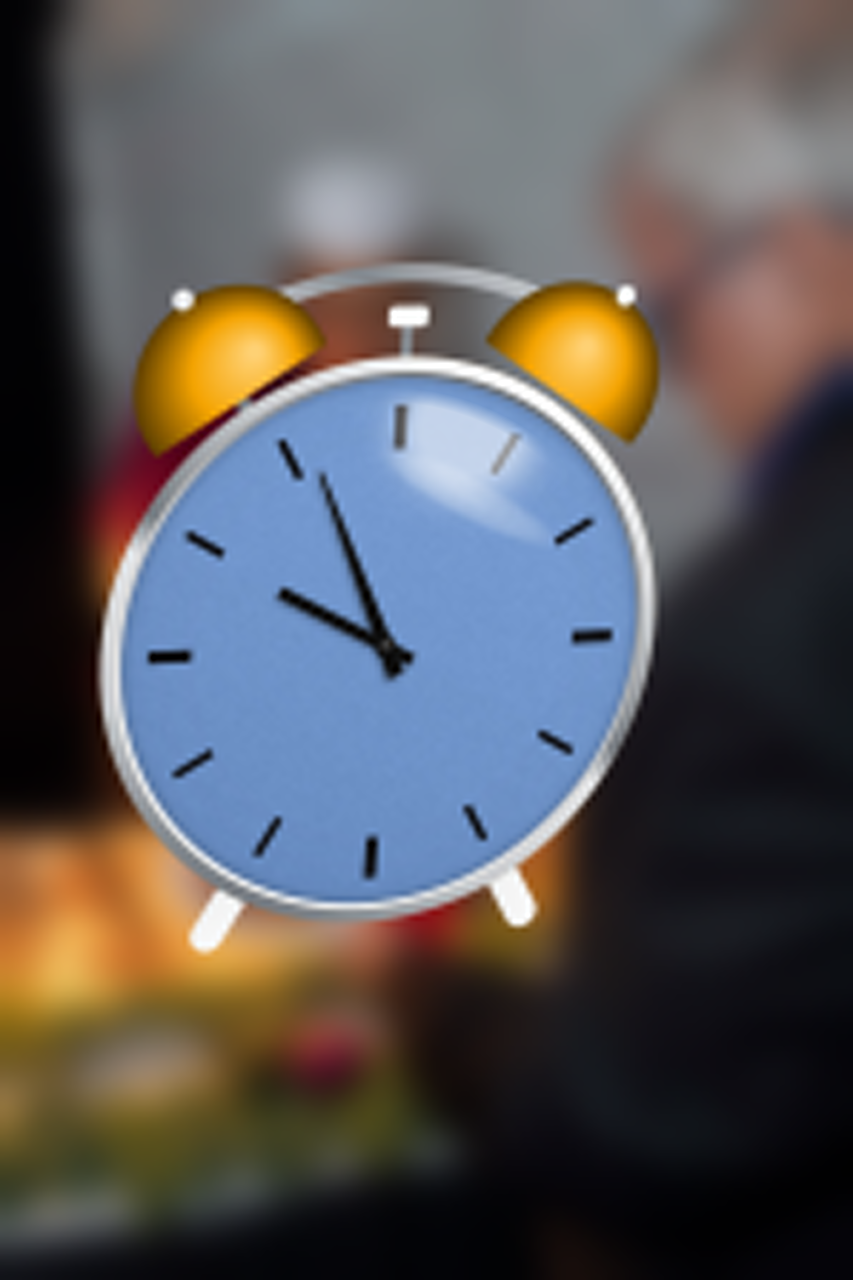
9h56
